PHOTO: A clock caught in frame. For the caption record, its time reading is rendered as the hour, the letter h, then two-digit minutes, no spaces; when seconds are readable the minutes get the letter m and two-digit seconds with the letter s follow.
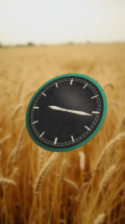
9h16
